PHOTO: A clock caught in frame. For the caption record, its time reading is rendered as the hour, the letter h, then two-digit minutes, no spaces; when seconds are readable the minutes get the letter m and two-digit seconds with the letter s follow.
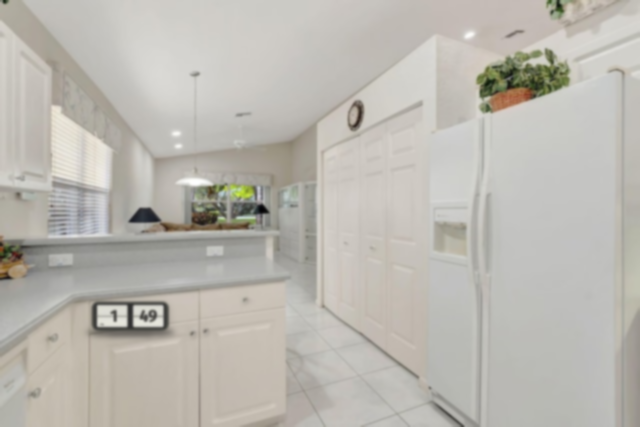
1h49
